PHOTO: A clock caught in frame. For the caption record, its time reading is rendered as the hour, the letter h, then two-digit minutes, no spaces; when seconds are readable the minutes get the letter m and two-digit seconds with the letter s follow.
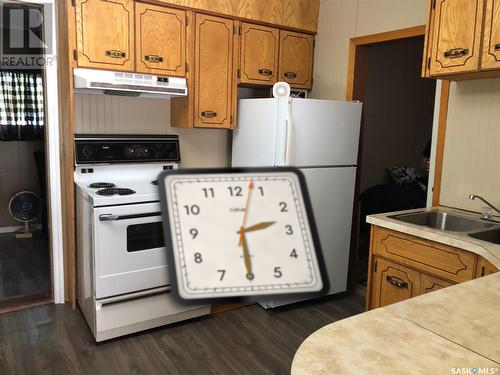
2h30m03s
